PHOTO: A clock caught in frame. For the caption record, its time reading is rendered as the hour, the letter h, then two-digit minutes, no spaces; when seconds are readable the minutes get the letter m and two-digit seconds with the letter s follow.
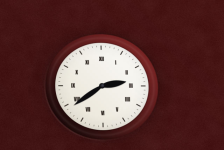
2h39
